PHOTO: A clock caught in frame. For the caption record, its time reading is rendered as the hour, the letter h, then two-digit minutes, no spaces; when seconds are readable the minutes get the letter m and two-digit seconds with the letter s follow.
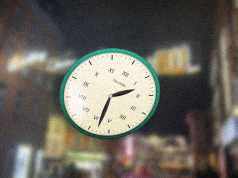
1h28
